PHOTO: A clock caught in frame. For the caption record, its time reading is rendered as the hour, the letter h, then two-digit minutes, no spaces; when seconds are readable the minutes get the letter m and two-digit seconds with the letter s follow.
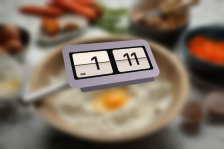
1h11
